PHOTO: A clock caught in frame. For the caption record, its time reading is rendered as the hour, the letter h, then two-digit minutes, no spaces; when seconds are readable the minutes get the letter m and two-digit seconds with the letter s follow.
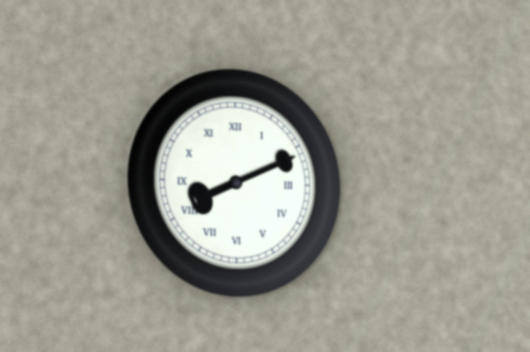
8h11
